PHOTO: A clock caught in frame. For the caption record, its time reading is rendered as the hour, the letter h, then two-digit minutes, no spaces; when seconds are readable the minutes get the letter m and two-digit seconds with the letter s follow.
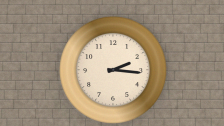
2h16
